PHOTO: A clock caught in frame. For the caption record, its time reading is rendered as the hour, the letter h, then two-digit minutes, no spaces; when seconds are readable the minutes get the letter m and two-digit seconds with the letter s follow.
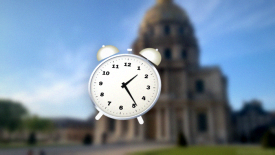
1h24
